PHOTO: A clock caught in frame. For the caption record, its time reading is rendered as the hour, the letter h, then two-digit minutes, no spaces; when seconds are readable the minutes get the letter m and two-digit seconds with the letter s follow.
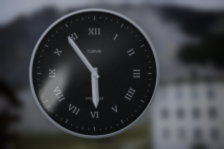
5h54
